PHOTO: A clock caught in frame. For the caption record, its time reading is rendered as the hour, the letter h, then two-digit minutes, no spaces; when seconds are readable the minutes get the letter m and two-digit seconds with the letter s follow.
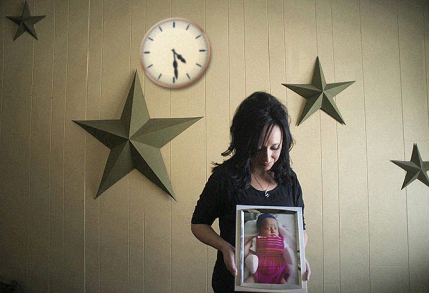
4h29
